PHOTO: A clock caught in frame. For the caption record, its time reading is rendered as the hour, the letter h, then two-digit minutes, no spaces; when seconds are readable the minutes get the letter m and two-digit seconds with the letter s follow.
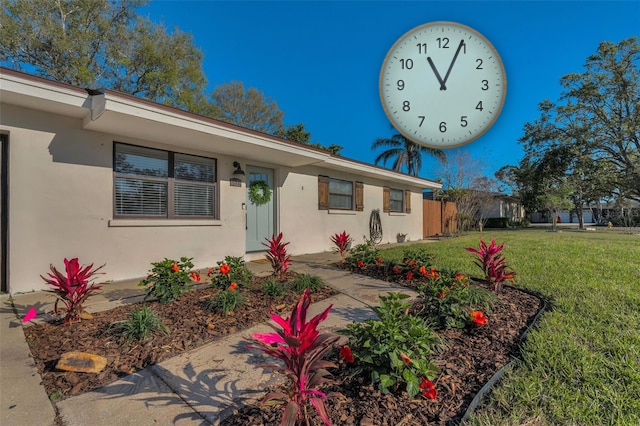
11h04
